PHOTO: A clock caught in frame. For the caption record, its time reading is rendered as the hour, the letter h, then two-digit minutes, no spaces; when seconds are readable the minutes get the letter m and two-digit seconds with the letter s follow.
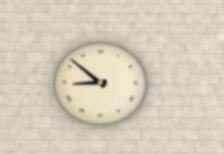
8h52
